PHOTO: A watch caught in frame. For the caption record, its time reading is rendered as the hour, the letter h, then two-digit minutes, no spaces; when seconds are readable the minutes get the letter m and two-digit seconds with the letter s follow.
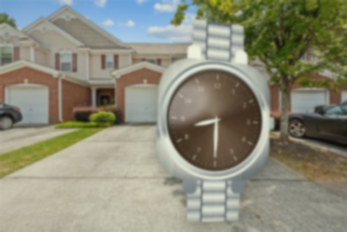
8h30
